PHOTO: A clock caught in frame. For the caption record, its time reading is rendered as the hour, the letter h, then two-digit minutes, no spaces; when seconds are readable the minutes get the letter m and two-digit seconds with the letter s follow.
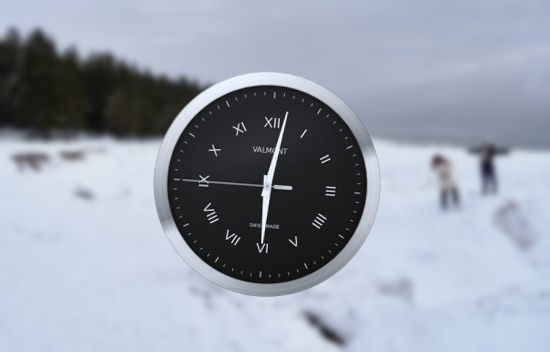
6h01m45s
